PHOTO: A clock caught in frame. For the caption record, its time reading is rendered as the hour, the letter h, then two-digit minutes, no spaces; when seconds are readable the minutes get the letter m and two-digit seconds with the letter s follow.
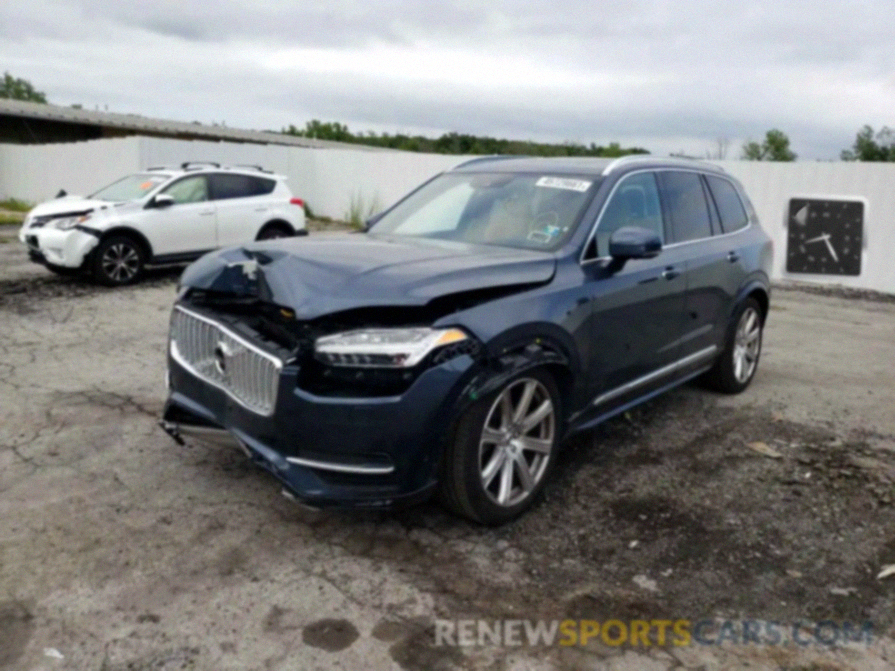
8h25
